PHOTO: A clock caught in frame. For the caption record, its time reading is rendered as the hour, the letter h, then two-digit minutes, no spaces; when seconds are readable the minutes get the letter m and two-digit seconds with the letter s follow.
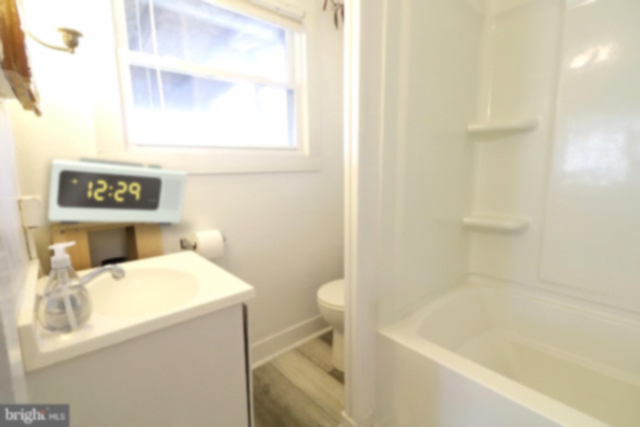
12h29
